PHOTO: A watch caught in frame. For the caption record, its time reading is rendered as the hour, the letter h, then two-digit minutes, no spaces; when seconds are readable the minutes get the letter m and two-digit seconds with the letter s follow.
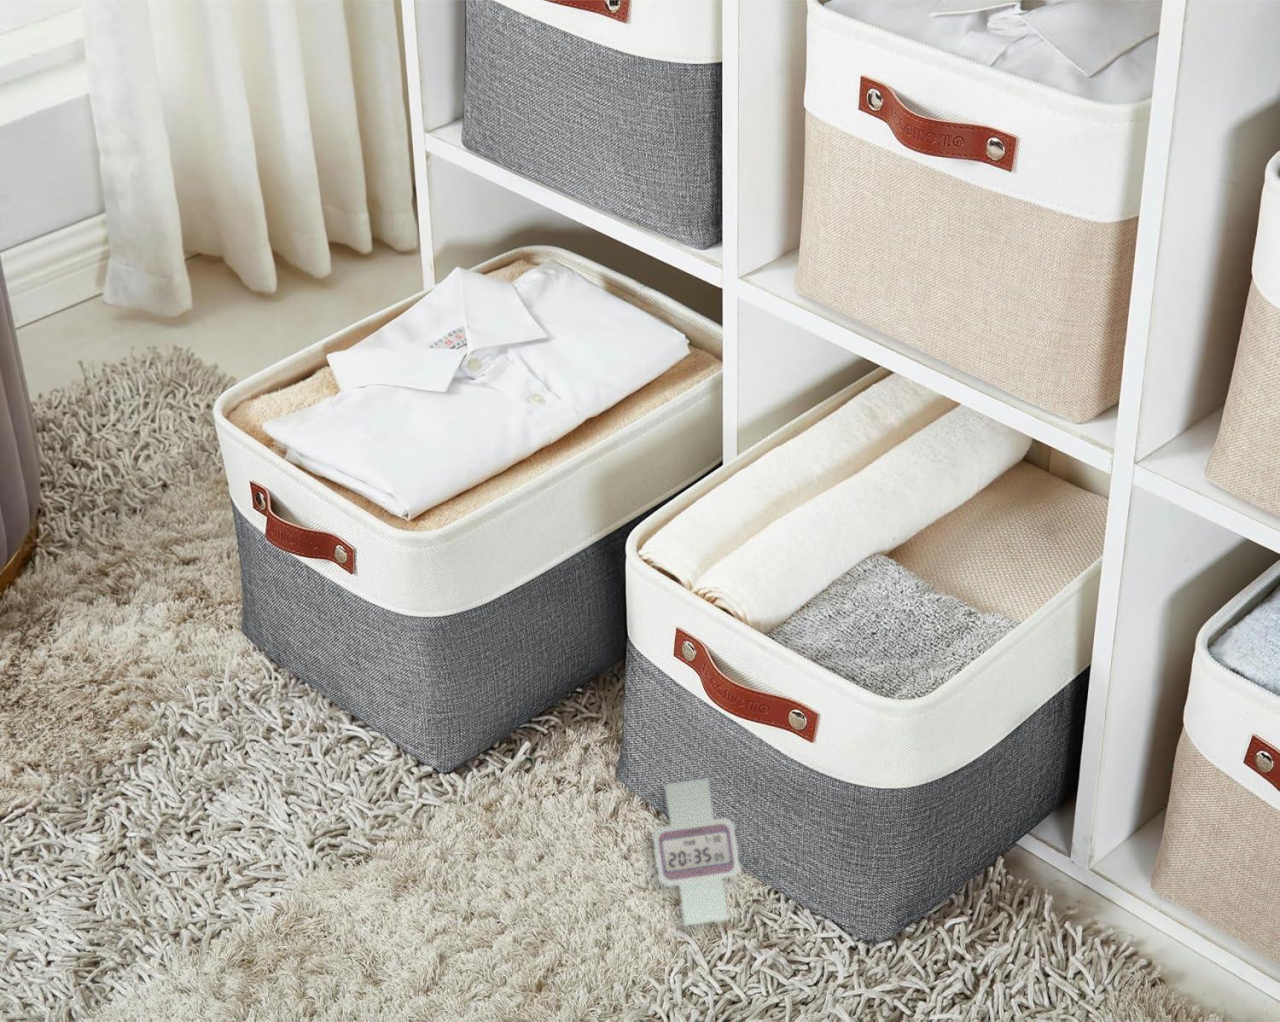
20h35
